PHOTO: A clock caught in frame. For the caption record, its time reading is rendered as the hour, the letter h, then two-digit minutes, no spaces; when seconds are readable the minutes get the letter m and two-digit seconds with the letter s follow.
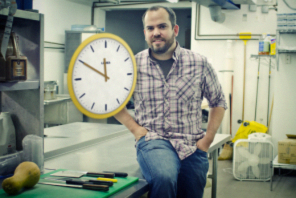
11h50
